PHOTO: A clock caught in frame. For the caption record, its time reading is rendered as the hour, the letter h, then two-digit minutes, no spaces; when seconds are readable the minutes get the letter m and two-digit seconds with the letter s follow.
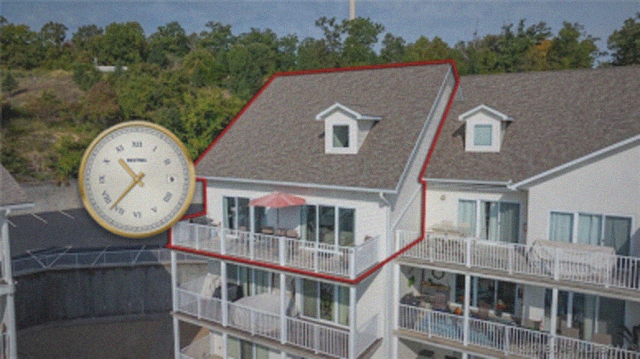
10h37
